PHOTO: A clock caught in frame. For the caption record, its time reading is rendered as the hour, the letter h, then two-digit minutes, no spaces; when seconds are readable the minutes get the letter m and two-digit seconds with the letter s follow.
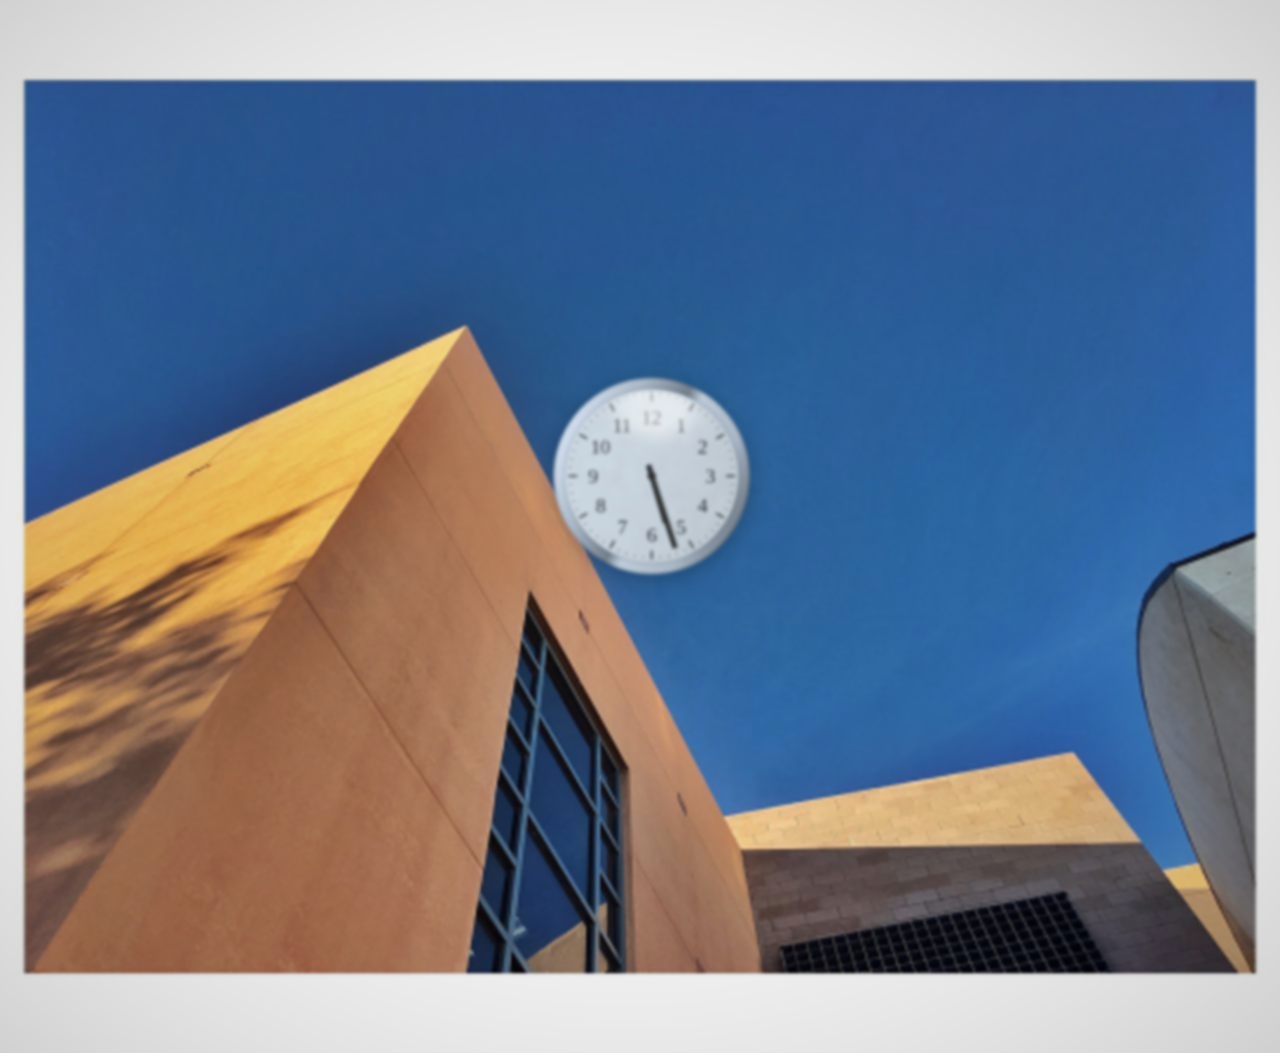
5h27
